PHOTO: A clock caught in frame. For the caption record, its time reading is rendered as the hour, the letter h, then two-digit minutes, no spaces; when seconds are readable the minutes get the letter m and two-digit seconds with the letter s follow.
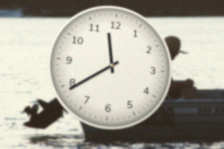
11h39
